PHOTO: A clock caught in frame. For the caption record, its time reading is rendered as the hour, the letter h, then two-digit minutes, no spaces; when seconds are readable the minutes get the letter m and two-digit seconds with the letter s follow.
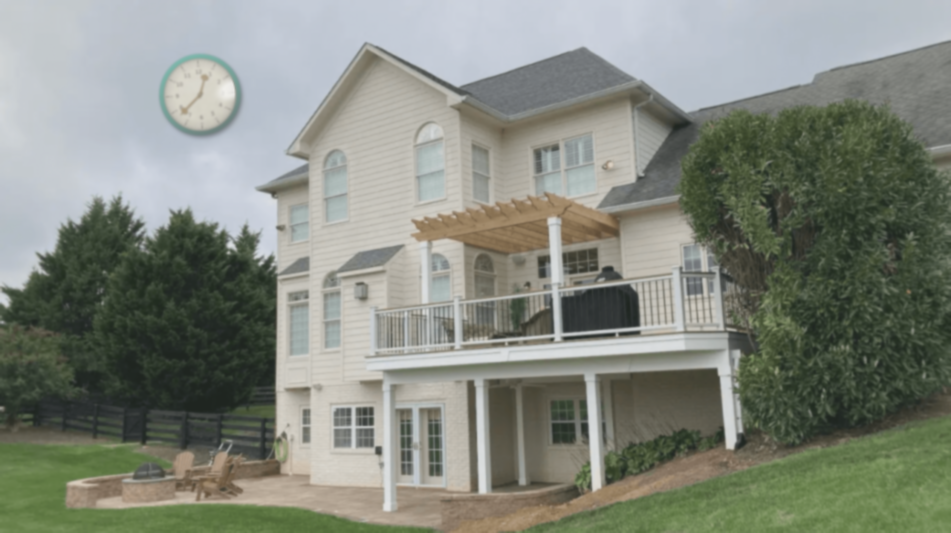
12h38
